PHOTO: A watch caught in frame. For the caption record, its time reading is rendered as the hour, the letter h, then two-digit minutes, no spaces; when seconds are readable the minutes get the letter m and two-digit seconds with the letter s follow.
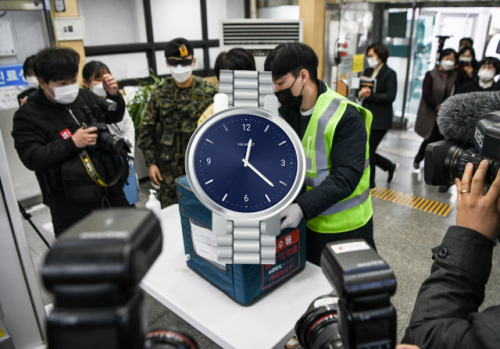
12h22
